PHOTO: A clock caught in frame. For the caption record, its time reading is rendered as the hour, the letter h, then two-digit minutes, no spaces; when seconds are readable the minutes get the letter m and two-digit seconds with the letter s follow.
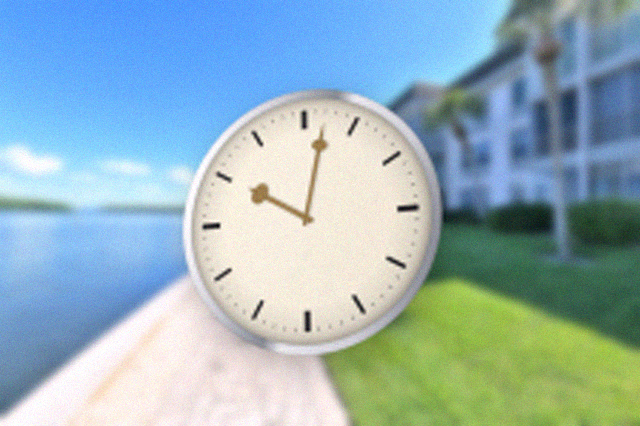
10h02
